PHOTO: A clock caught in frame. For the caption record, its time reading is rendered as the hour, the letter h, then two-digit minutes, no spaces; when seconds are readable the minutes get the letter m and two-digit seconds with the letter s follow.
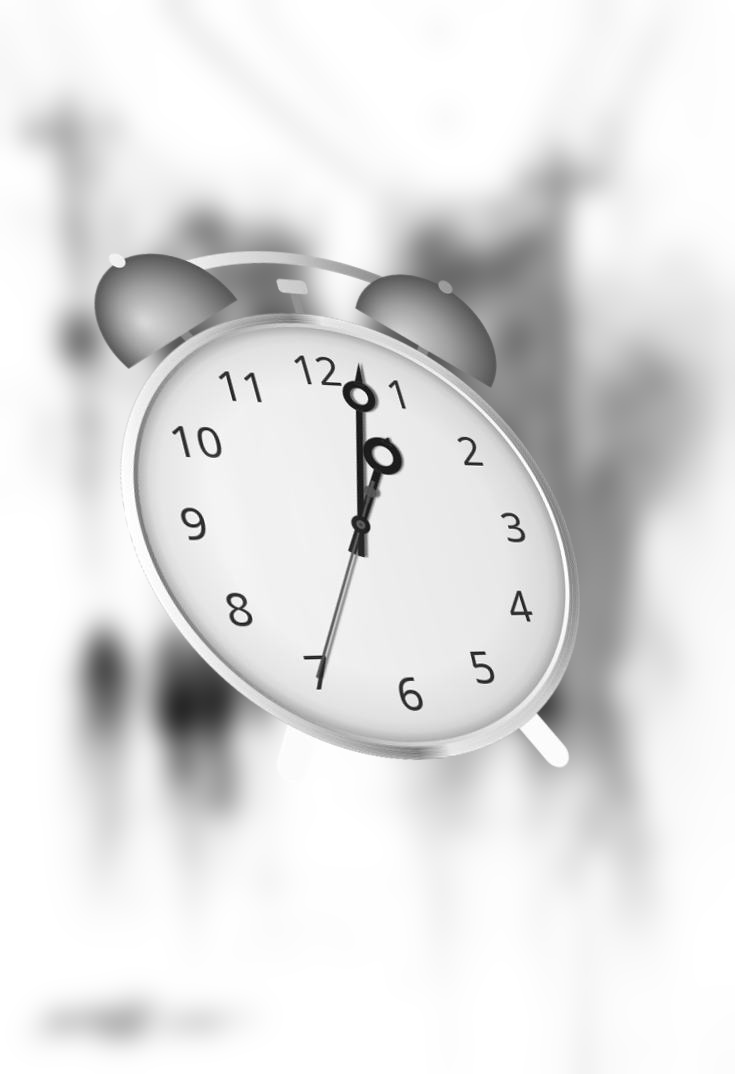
1h02m35s
